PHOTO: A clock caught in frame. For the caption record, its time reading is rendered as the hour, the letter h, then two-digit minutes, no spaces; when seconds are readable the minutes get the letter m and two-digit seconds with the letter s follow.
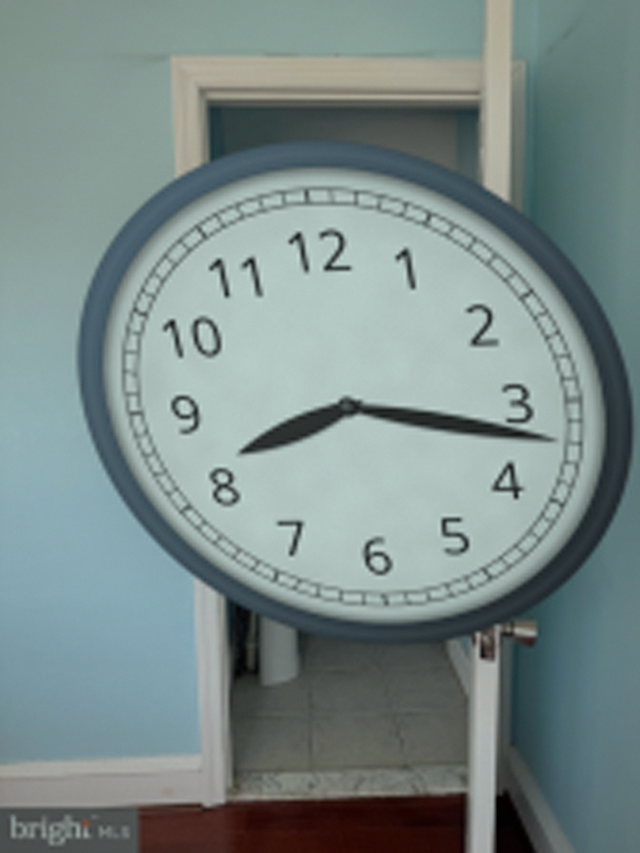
8h17
